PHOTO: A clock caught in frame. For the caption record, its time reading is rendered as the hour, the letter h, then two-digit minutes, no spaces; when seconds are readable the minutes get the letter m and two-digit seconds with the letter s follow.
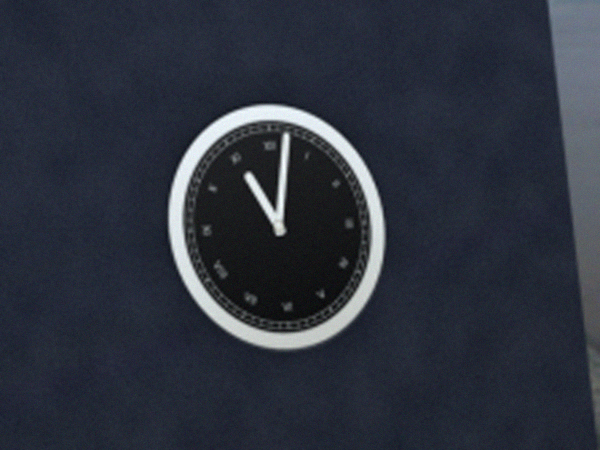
11h02
